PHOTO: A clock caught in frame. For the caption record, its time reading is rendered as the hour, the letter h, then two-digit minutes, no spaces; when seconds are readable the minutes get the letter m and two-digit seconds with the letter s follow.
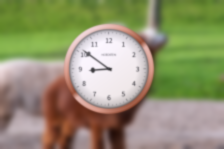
8h51
